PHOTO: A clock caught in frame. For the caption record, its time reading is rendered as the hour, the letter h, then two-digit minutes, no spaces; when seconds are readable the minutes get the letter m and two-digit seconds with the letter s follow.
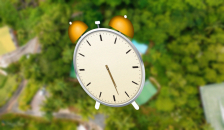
5h28
